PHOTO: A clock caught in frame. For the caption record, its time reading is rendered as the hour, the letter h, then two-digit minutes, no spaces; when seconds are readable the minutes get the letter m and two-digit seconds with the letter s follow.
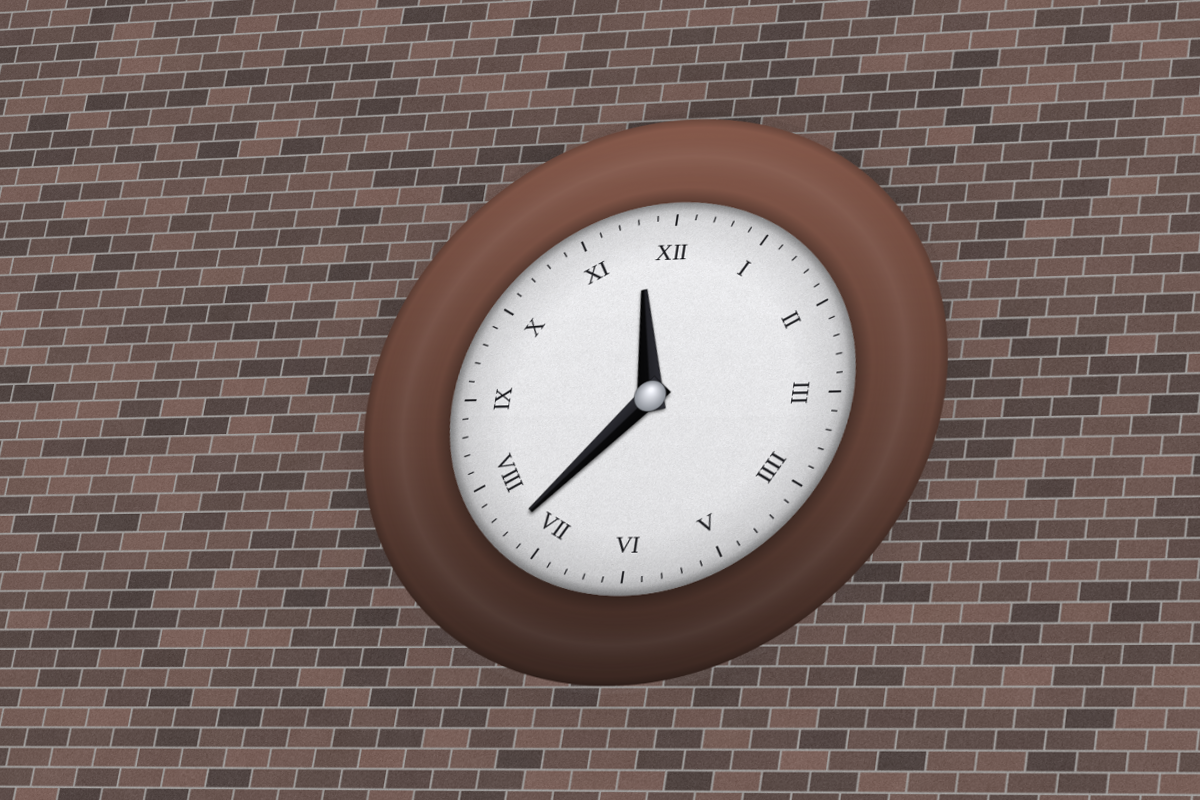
11h37
